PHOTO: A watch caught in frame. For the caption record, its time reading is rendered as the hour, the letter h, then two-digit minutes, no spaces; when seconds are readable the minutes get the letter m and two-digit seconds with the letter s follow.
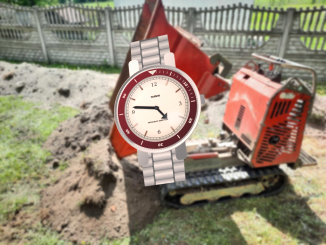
4h47
